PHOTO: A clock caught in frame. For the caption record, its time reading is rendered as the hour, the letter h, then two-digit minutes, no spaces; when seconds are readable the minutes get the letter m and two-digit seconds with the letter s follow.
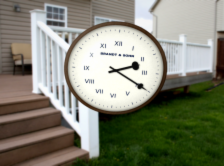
2h20
